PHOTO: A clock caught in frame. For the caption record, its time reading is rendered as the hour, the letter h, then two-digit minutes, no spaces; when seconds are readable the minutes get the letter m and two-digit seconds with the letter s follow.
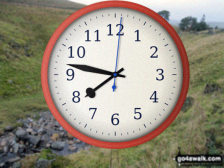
7h47m01s
